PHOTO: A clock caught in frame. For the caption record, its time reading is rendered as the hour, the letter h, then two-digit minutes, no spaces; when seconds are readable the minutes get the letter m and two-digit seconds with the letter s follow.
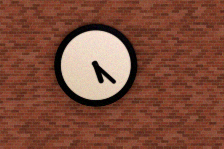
5h22
